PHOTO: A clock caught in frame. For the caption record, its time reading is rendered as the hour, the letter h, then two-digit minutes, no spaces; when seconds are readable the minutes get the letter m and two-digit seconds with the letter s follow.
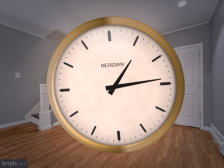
1h14
